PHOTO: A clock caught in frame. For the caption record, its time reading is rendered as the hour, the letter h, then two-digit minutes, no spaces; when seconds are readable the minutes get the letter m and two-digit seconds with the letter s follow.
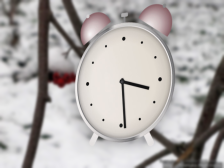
3h29
